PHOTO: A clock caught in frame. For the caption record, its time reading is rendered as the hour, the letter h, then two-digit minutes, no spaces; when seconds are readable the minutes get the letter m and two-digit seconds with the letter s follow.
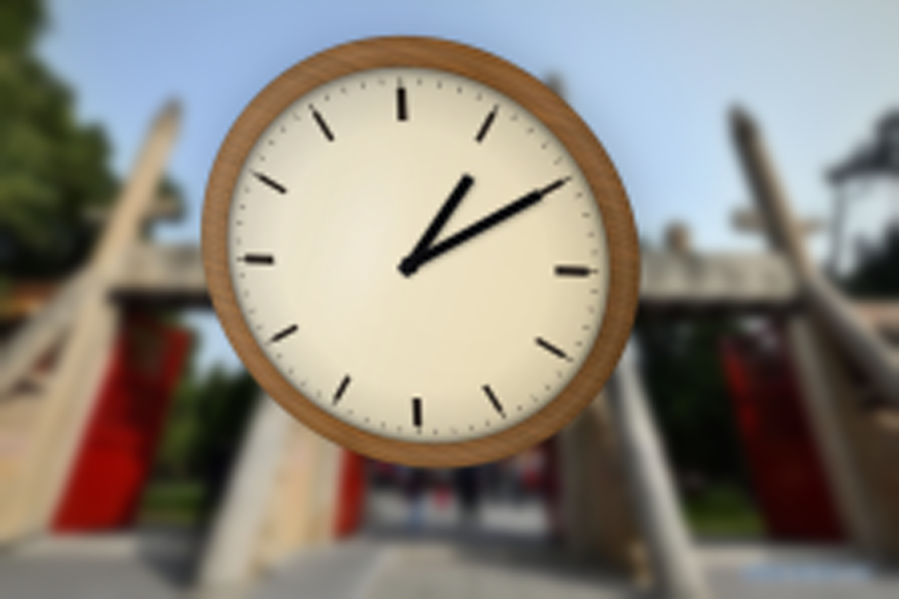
1h10
